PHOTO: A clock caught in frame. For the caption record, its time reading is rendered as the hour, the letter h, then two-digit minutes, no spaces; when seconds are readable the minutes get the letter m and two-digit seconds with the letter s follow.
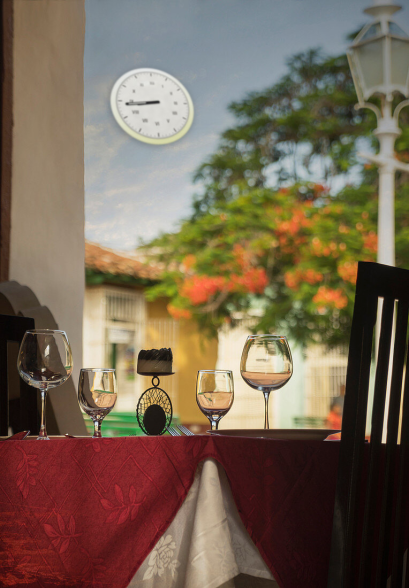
8h44
